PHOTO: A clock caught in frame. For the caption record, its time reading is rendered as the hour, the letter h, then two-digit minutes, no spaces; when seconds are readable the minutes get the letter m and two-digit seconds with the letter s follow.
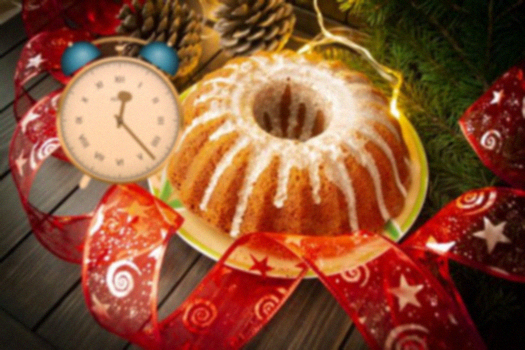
12h23
